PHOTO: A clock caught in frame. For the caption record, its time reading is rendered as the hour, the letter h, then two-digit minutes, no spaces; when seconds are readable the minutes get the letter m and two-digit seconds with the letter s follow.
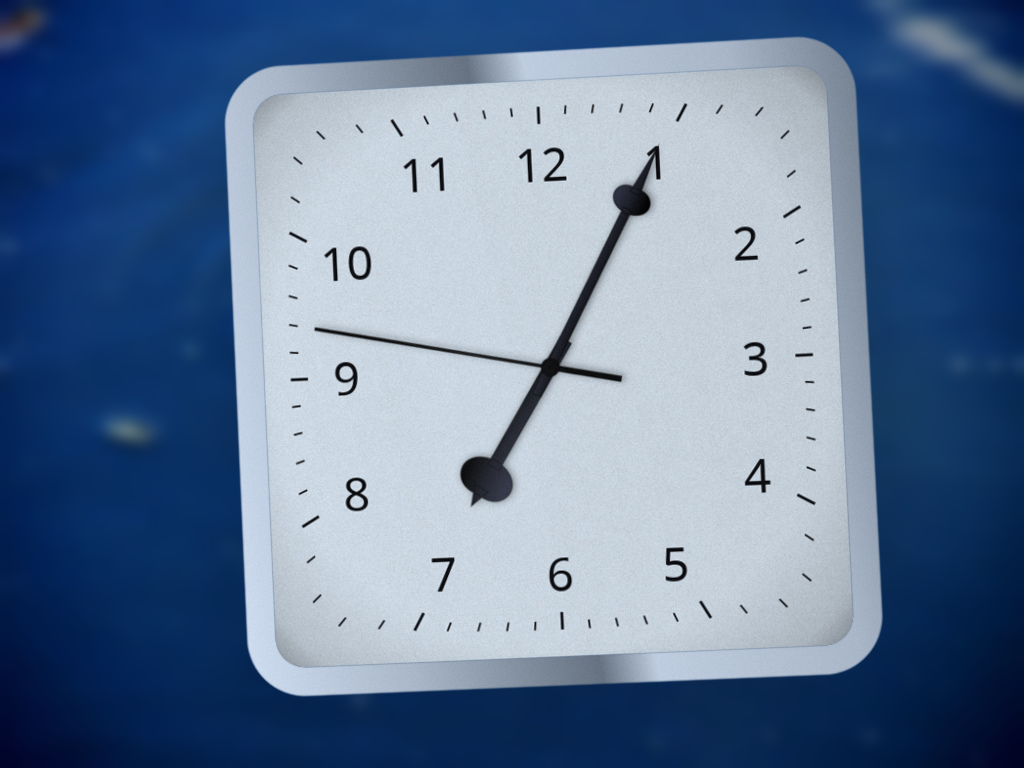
7h04m47s
